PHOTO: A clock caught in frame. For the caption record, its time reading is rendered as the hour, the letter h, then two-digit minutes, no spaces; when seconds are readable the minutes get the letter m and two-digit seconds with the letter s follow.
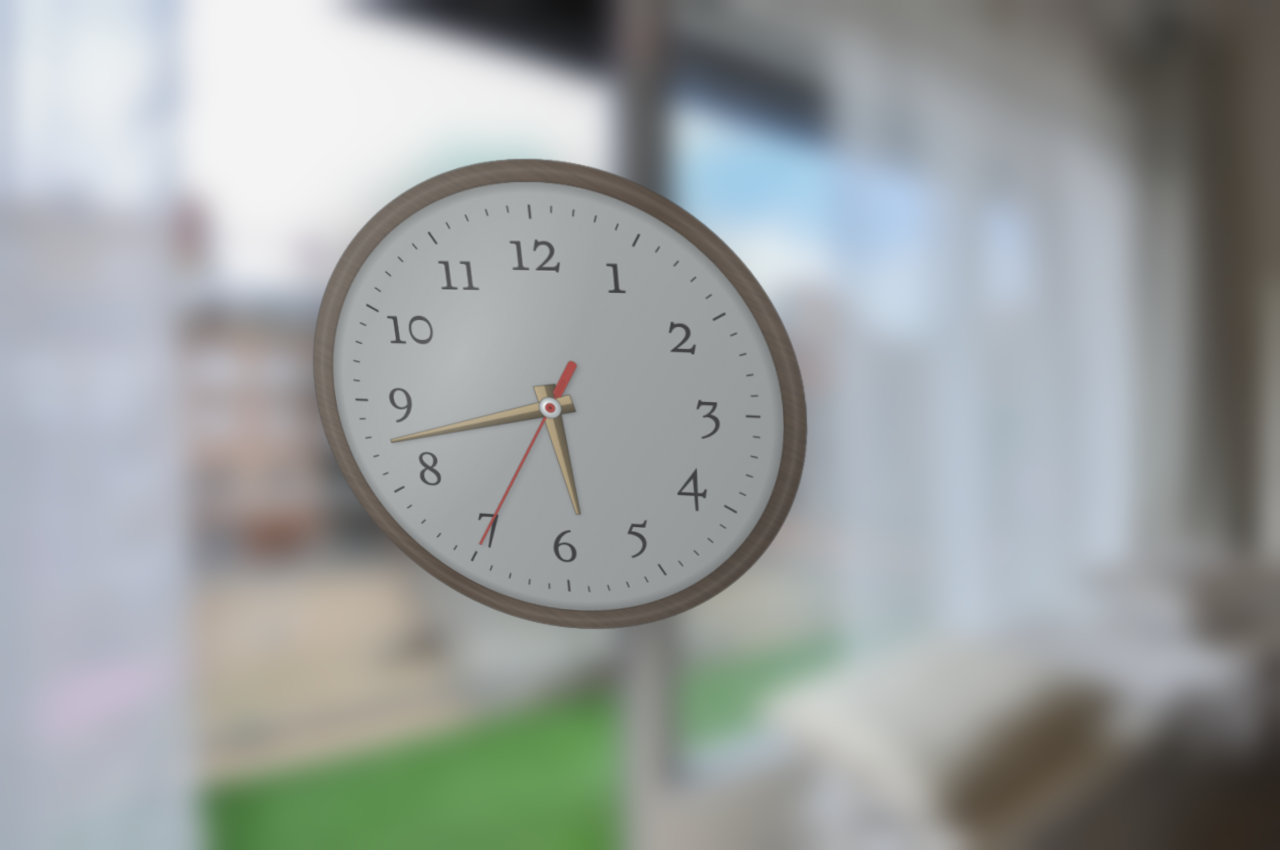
5h42m35s
